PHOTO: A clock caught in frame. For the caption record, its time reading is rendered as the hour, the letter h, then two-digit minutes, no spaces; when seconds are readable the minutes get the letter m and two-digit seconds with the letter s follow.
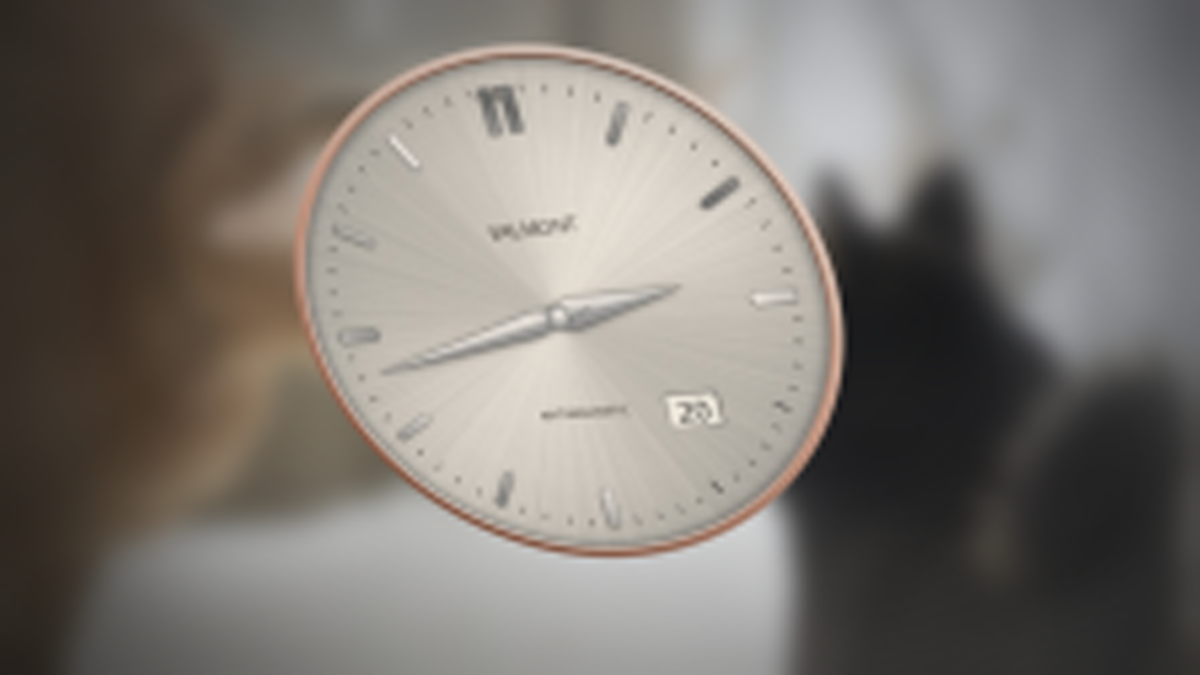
2h43
